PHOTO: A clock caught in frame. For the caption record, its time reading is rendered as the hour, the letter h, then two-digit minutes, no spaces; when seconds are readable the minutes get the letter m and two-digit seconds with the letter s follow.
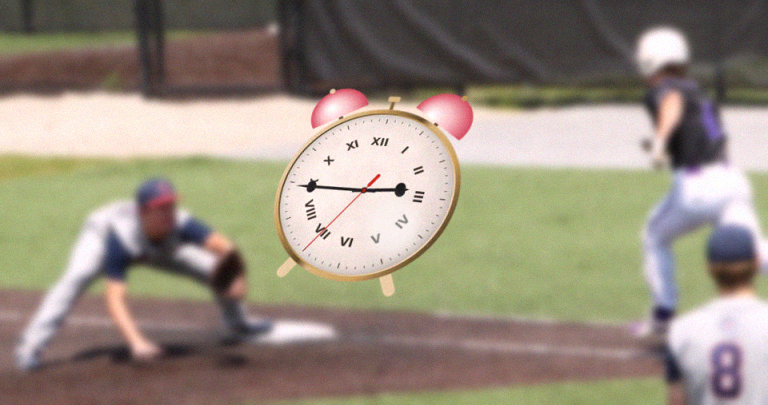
2h44m35s
